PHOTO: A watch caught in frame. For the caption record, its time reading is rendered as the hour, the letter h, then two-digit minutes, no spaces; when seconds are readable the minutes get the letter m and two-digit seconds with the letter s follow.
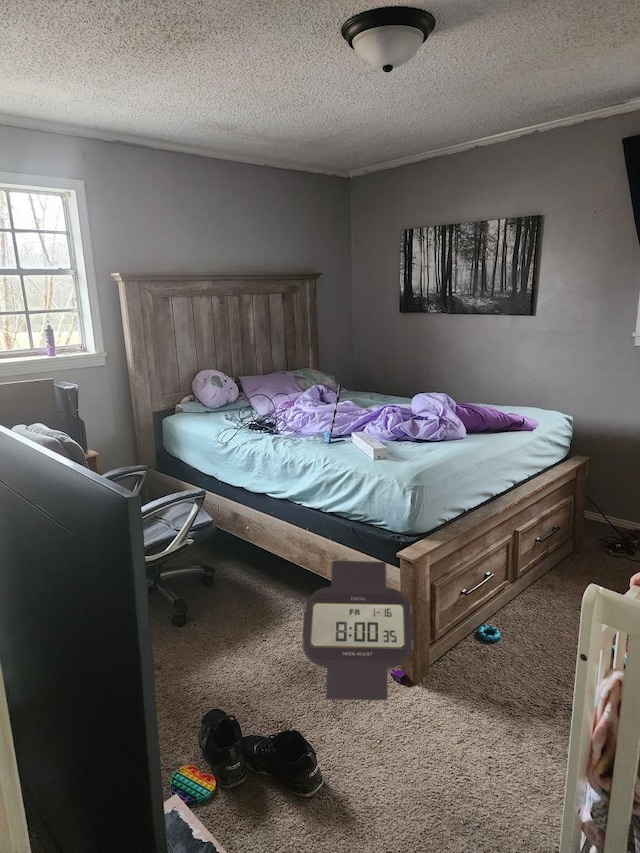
8h00m35s
